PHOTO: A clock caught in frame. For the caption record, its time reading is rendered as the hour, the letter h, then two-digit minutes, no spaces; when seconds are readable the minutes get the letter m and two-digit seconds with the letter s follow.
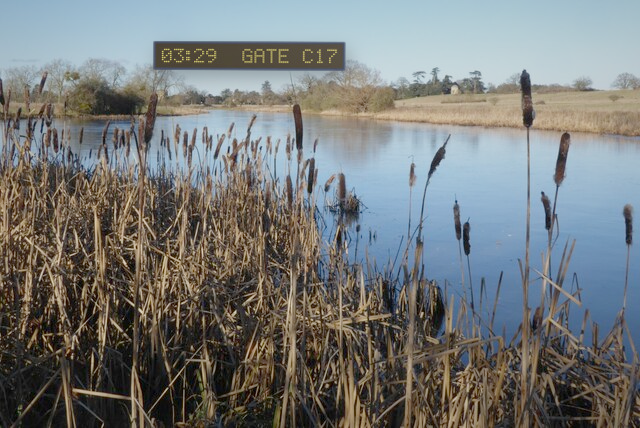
3h29
